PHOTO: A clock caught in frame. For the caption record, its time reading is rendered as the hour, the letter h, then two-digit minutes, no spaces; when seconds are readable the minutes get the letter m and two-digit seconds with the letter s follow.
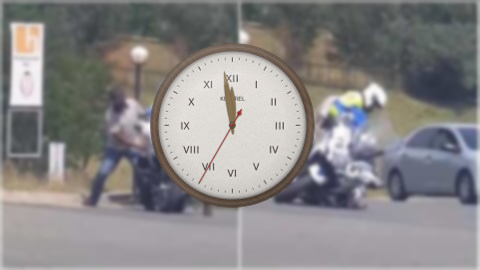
11h58m35s
